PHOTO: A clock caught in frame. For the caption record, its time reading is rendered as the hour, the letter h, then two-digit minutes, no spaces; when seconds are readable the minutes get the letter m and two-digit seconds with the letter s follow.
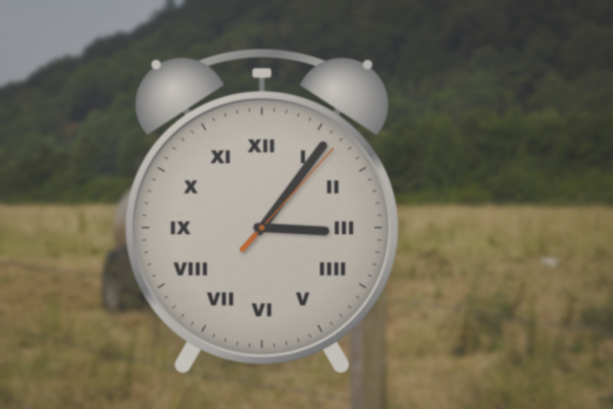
3h06m07s
